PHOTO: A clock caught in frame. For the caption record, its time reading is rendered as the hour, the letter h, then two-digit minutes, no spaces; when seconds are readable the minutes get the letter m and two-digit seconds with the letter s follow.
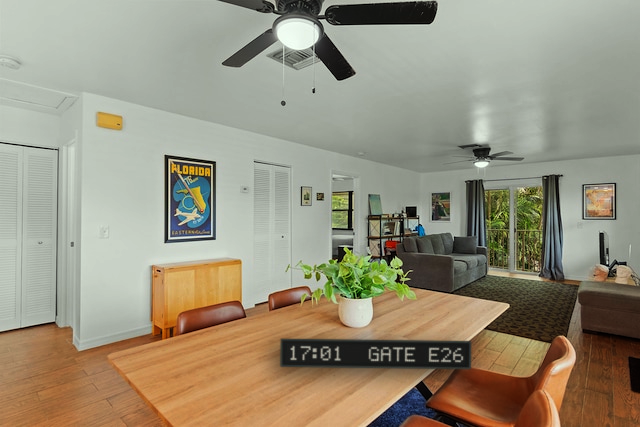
17h01
